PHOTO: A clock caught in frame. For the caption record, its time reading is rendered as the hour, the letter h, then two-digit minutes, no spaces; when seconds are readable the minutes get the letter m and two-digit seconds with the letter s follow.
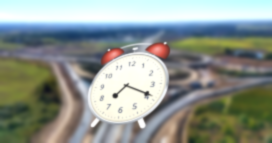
7h19
